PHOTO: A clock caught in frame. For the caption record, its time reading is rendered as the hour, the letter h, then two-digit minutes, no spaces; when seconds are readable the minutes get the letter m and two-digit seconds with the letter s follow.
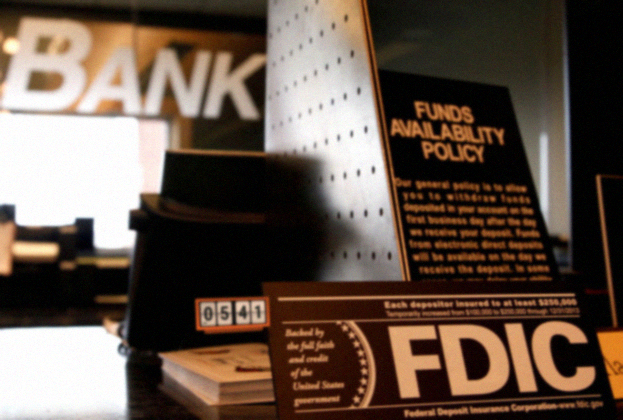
5h41
